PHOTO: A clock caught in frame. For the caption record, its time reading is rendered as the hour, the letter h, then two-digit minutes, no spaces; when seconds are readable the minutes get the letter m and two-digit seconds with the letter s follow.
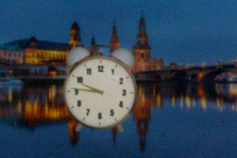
9h46
